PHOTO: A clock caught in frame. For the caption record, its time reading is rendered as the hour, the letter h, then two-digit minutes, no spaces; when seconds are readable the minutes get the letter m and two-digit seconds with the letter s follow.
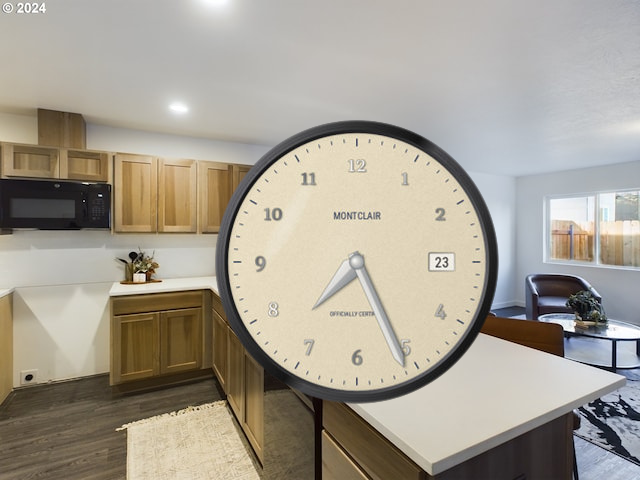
7h26
